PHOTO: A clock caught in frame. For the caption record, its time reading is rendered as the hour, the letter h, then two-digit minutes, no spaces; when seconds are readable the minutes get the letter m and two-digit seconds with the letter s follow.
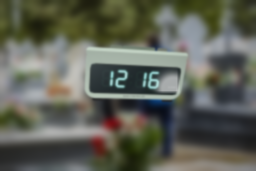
12h16
